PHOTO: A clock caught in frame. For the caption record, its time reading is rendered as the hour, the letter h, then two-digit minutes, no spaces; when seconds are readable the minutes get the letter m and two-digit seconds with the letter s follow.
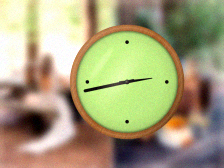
2h43
